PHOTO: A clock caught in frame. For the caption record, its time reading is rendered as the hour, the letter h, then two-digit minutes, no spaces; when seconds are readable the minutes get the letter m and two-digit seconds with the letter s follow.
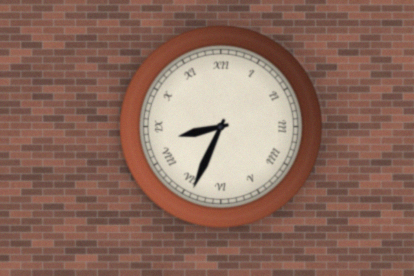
8h34
